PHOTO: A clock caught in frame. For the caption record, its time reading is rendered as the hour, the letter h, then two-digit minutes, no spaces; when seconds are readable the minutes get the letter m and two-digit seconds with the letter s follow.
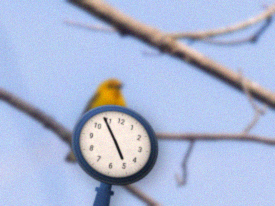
4h54
